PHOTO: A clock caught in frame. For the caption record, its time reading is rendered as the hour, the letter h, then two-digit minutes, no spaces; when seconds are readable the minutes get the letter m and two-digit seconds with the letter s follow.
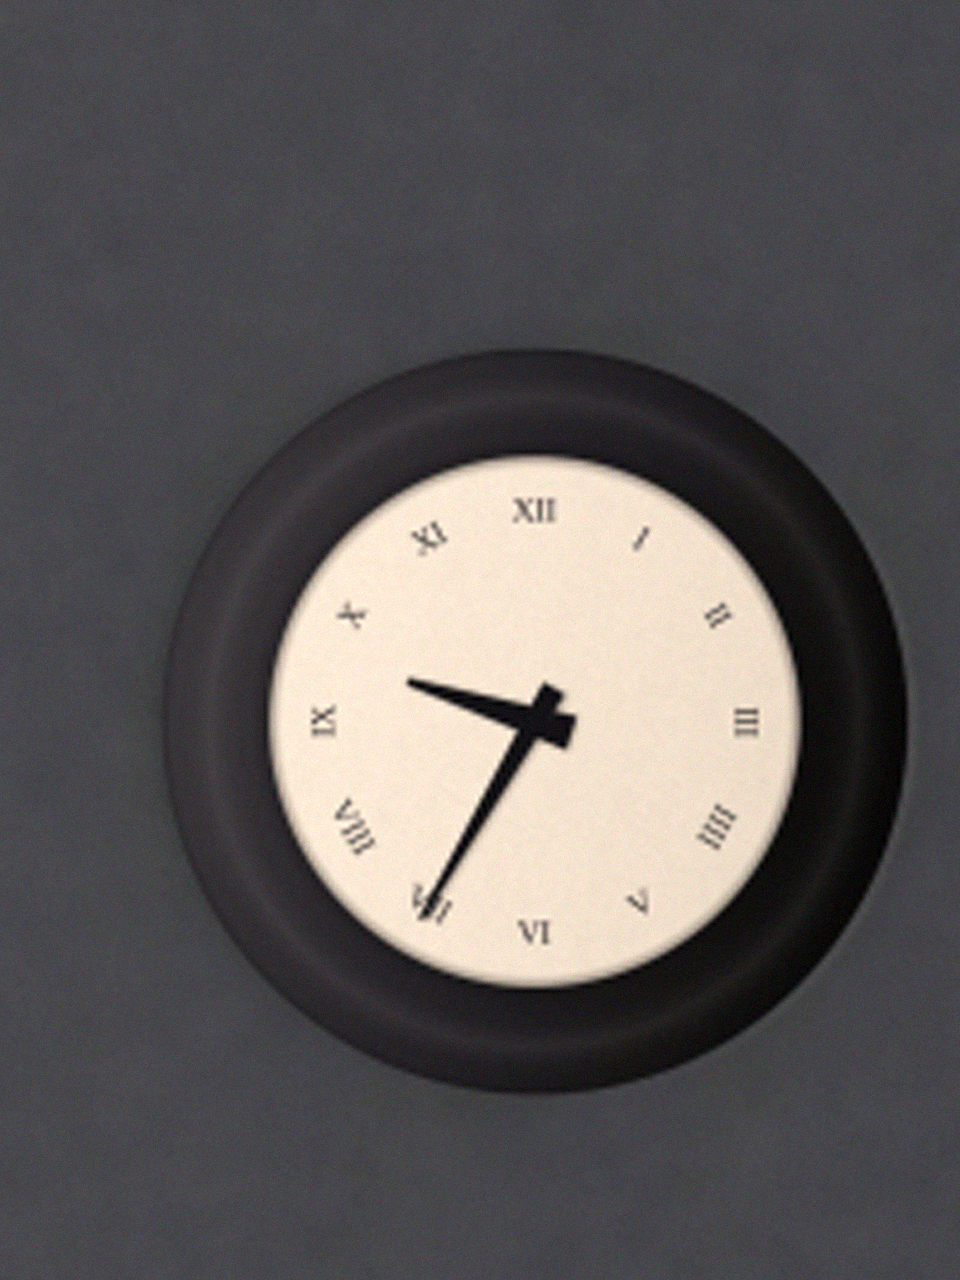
9h35
